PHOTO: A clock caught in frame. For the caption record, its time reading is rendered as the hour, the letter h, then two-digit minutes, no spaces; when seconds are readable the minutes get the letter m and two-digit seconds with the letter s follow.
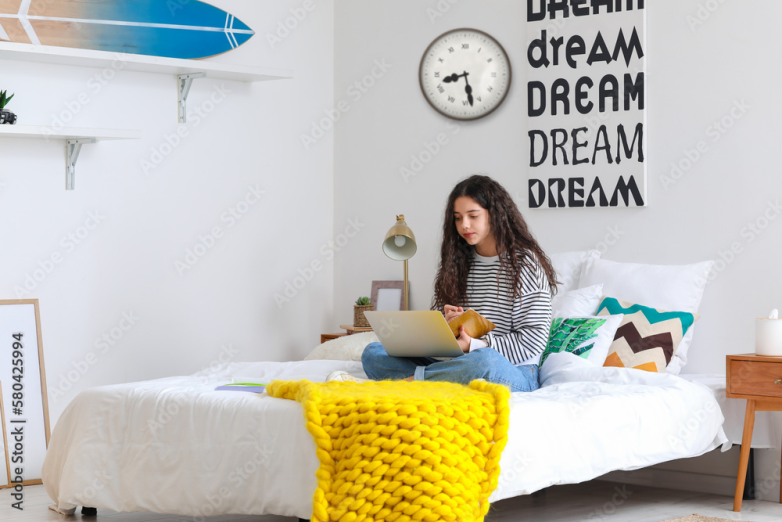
8h28
